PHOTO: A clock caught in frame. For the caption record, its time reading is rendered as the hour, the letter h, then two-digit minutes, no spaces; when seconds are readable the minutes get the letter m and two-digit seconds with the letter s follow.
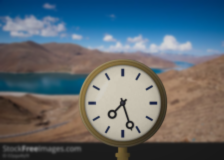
7h27
